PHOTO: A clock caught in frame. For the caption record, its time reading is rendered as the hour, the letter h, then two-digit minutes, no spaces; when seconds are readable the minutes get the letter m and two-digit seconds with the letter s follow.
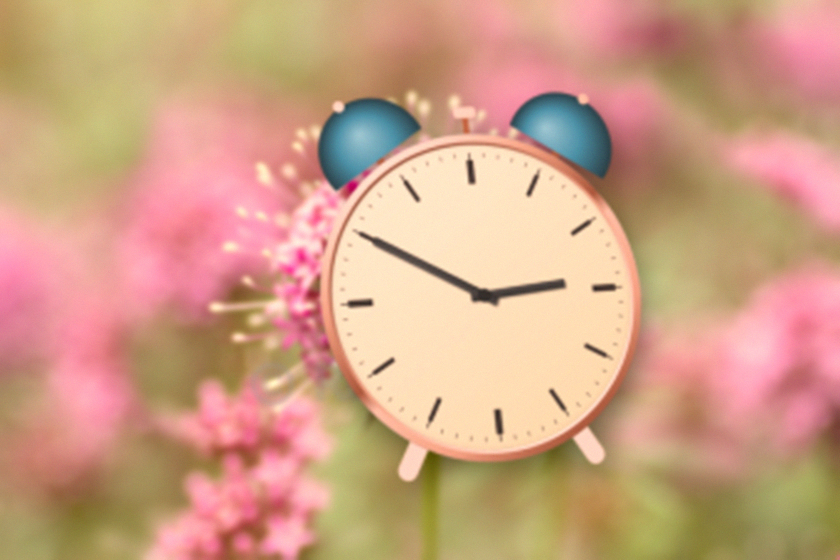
2h50
